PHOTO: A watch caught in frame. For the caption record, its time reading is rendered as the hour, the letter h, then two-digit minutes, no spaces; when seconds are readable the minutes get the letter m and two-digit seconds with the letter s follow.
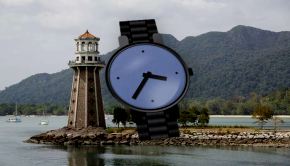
3h36
